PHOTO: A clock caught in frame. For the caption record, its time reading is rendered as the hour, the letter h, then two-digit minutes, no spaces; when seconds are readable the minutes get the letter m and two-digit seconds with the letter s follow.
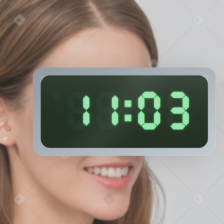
11h03
